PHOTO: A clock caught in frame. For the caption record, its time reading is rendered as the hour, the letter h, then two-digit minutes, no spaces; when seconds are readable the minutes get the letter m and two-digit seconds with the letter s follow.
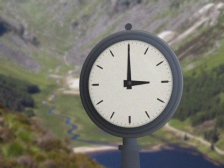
3h00
